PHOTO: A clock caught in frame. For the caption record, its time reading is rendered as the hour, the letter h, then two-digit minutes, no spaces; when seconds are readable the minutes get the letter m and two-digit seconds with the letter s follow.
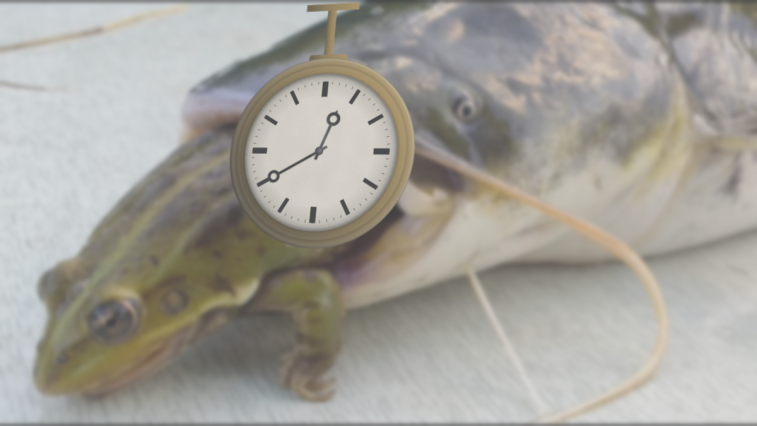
12h40
